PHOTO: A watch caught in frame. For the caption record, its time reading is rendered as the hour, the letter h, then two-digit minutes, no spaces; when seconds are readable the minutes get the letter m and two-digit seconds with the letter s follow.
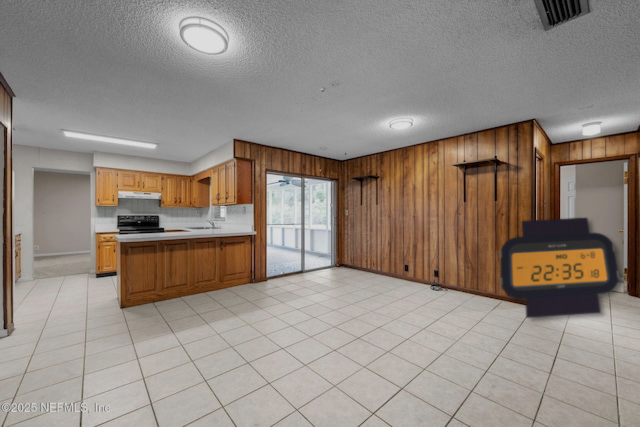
22h35
